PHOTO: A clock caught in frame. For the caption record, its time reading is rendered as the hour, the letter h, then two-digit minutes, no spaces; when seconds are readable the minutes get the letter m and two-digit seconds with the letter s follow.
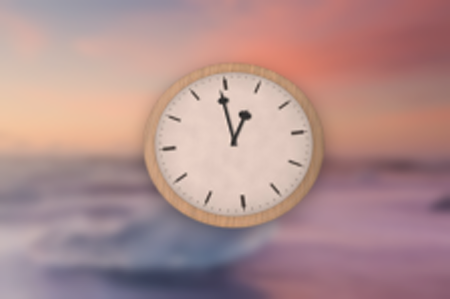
12h59
